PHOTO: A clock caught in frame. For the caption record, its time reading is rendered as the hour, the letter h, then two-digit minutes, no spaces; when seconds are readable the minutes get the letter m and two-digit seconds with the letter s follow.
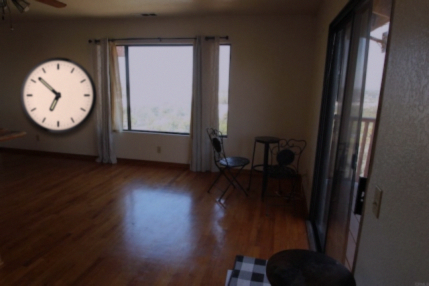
6h52
